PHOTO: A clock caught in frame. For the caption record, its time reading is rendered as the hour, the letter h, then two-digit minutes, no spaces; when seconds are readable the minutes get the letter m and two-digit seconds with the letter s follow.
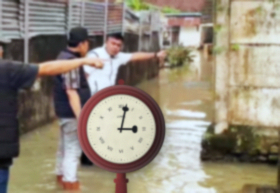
3h02
